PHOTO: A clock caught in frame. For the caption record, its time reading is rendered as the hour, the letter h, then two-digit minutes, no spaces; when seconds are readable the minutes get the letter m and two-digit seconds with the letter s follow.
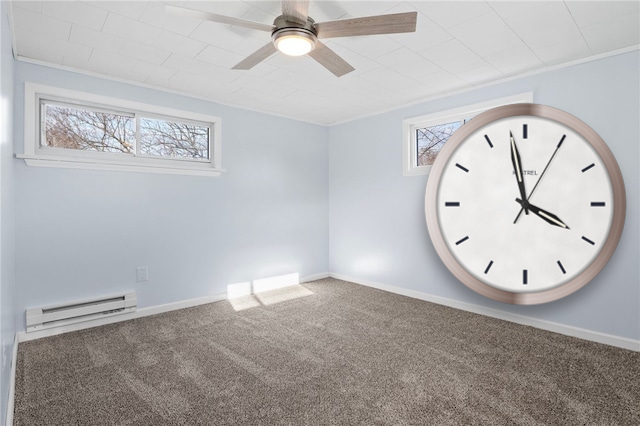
3h58m05s
